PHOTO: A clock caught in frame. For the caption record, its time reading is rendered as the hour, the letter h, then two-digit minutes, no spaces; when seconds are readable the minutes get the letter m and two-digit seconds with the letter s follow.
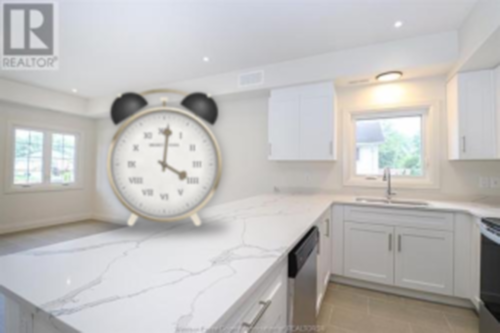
4h01
